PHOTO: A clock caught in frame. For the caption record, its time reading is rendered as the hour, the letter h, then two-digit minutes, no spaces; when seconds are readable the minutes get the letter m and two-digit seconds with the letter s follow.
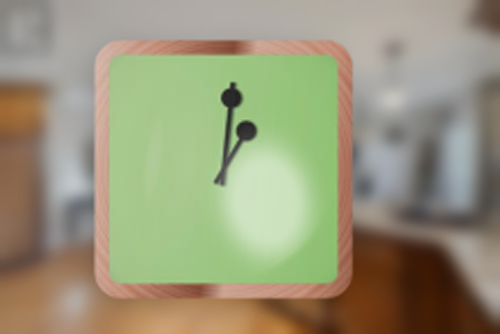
1h01
